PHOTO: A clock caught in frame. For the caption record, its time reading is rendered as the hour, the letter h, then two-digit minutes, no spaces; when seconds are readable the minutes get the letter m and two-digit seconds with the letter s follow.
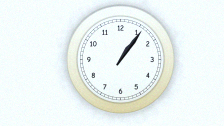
1h06
